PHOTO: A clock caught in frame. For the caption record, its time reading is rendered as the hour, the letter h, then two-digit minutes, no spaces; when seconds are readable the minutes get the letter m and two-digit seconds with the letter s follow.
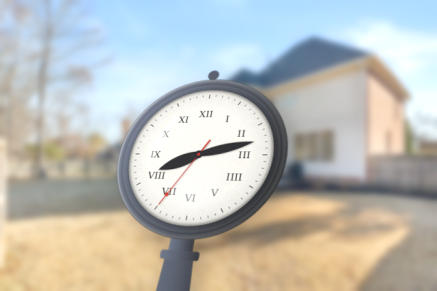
8h12m35s
